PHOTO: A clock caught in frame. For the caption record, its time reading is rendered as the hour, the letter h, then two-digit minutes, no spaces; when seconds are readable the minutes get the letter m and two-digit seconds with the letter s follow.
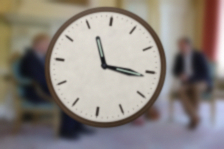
11h16
